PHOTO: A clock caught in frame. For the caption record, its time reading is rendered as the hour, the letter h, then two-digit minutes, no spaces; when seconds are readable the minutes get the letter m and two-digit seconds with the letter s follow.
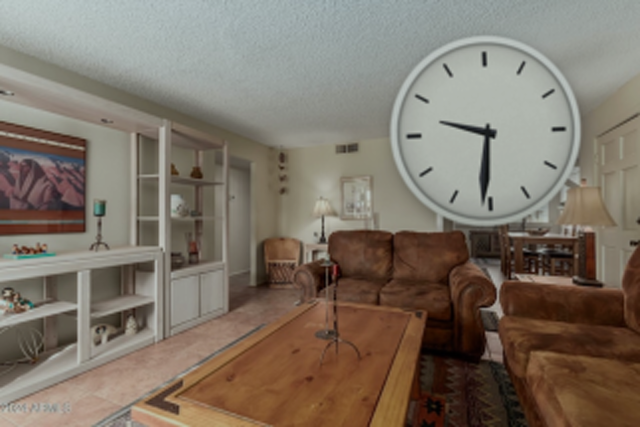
9h31
